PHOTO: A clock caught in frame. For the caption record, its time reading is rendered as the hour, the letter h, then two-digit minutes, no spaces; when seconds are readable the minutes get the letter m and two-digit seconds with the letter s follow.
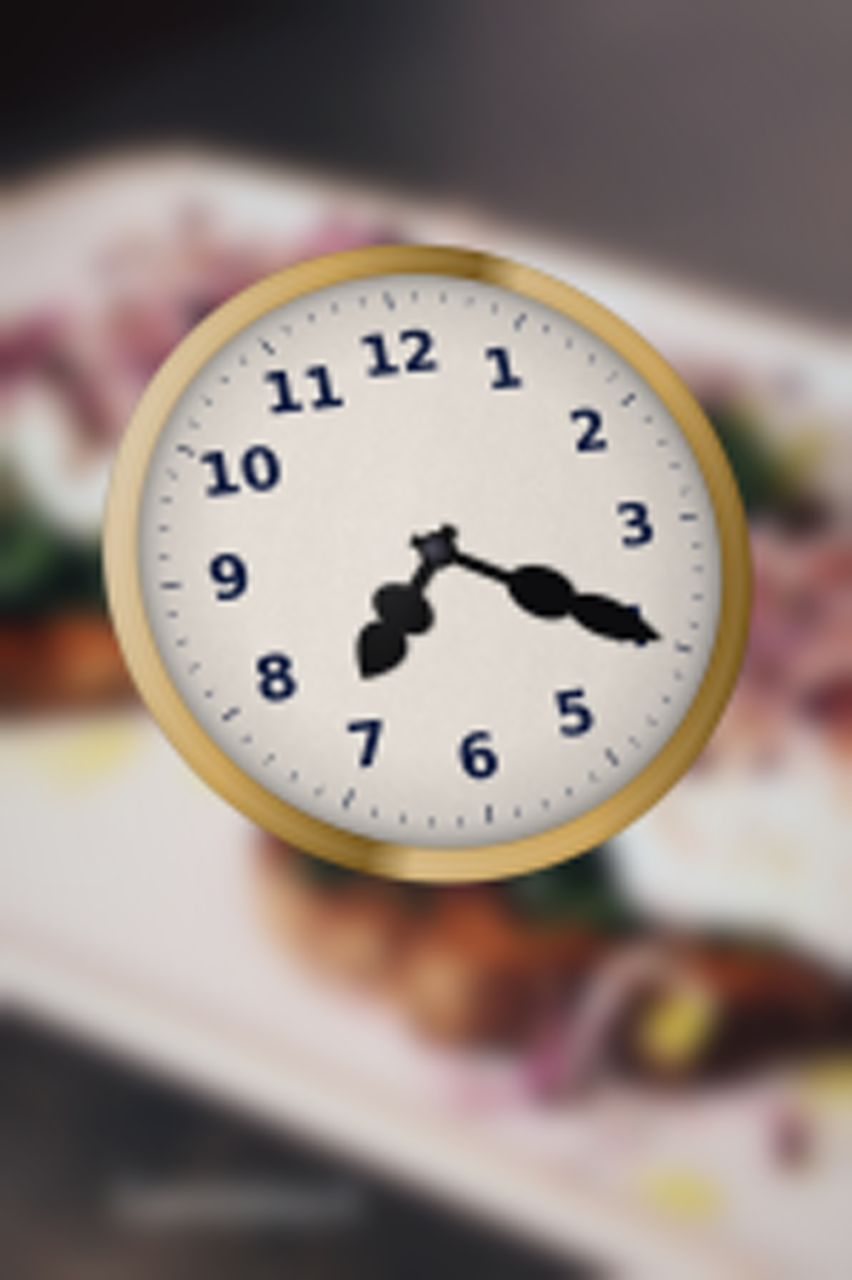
7h20
